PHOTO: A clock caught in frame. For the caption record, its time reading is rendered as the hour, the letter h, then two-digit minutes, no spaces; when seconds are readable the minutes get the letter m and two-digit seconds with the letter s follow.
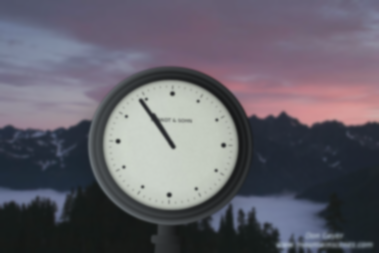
10h54
